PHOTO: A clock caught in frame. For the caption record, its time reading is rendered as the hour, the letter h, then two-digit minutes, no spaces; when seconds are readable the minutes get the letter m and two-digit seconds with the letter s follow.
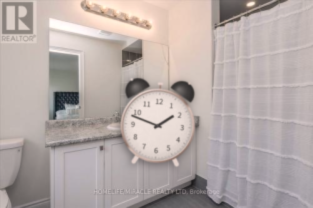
1h48
